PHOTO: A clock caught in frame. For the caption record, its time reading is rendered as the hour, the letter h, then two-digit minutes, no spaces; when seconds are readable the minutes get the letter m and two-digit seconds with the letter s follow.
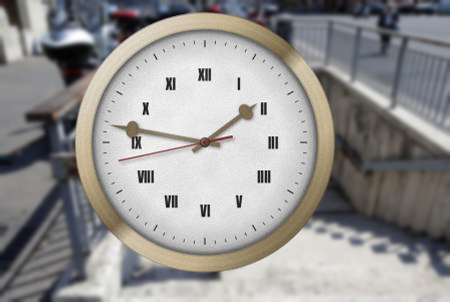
1h46m43s
